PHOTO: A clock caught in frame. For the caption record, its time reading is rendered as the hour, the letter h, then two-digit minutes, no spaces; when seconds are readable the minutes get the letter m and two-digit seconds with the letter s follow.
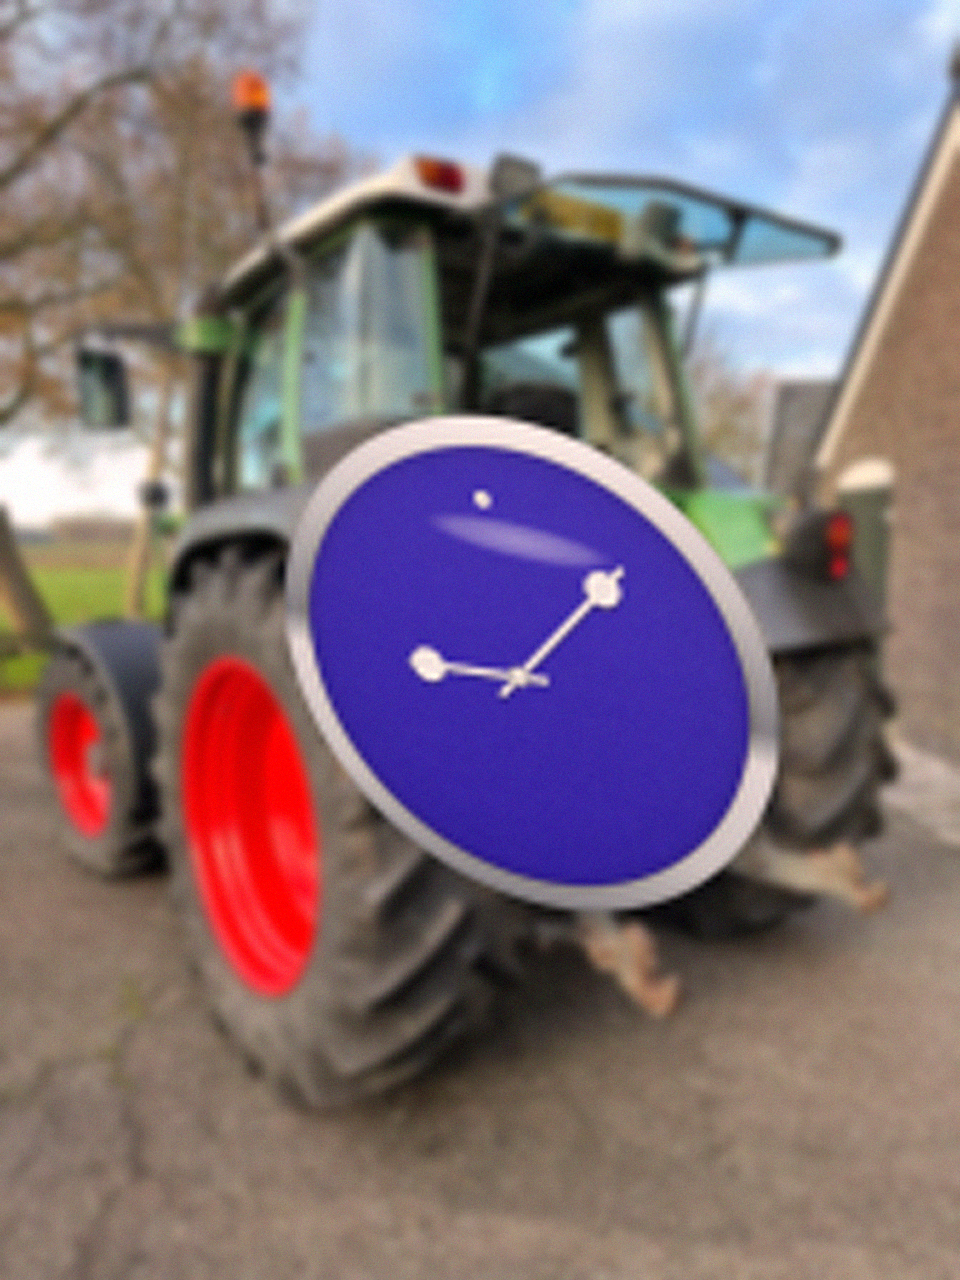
9h08
